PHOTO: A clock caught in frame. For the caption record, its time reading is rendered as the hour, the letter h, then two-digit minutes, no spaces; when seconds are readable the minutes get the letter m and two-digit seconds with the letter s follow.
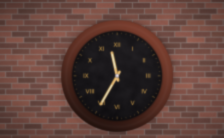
11h35
